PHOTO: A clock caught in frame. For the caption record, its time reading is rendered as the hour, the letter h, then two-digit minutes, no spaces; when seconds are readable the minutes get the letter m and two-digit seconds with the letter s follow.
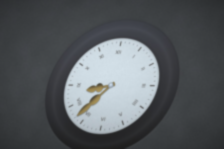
8h37
